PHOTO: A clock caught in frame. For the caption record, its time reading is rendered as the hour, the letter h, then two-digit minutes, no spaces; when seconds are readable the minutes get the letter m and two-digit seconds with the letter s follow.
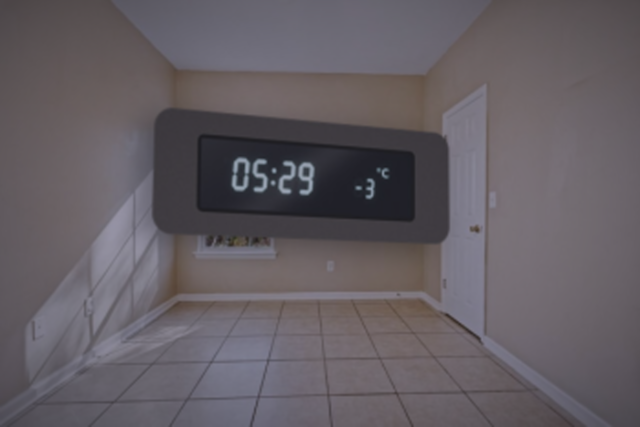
5h29
